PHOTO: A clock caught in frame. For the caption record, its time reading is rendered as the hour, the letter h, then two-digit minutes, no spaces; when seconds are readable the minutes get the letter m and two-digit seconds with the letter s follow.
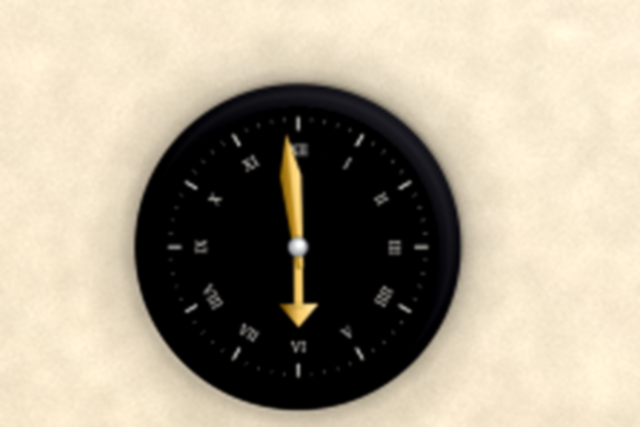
5h59
